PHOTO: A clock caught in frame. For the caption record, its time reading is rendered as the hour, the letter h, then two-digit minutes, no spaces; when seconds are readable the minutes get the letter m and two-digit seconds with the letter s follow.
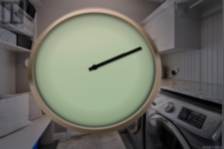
2h11
